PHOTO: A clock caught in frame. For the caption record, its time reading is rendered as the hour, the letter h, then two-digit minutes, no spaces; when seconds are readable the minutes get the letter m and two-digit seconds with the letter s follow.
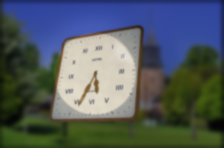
5h34
